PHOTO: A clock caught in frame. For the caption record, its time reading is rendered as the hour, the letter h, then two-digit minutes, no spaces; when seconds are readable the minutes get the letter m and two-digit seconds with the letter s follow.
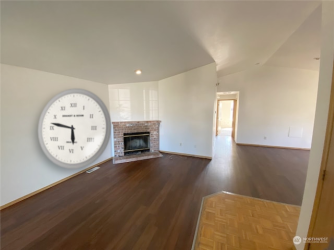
5h47
